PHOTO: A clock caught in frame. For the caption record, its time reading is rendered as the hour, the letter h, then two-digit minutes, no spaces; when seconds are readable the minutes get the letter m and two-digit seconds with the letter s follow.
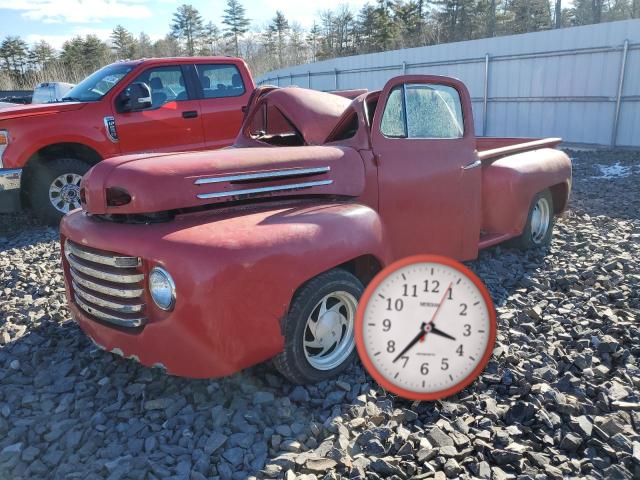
3h37m04s
